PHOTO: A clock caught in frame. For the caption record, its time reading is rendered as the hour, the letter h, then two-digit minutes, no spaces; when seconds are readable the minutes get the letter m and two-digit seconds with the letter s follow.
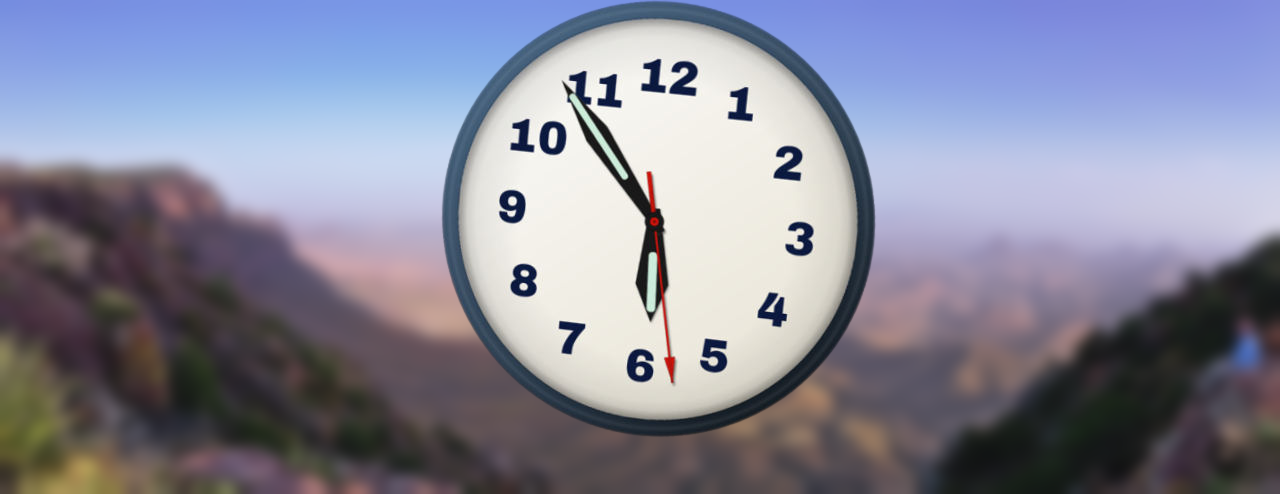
5h53m28s
